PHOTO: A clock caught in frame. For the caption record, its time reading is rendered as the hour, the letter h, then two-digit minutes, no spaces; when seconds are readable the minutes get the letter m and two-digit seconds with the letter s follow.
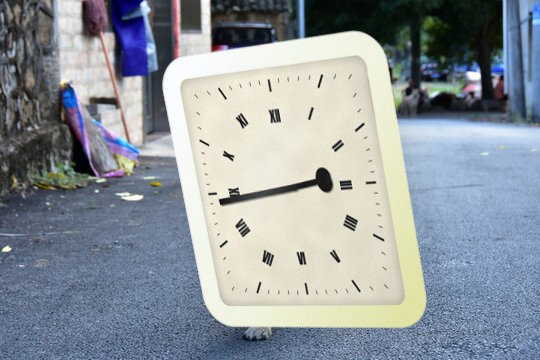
2h44
